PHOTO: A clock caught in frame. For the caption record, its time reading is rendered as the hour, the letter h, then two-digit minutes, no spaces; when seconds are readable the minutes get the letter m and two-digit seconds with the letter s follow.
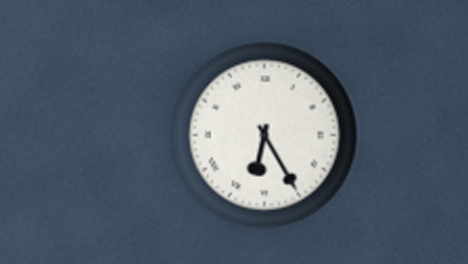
6h25
